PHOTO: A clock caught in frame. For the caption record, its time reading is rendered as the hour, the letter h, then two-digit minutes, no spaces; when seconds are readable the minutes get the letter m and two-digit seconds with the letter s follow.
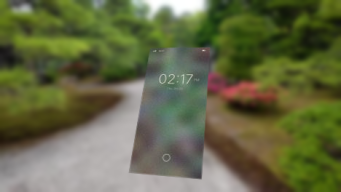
2h17
